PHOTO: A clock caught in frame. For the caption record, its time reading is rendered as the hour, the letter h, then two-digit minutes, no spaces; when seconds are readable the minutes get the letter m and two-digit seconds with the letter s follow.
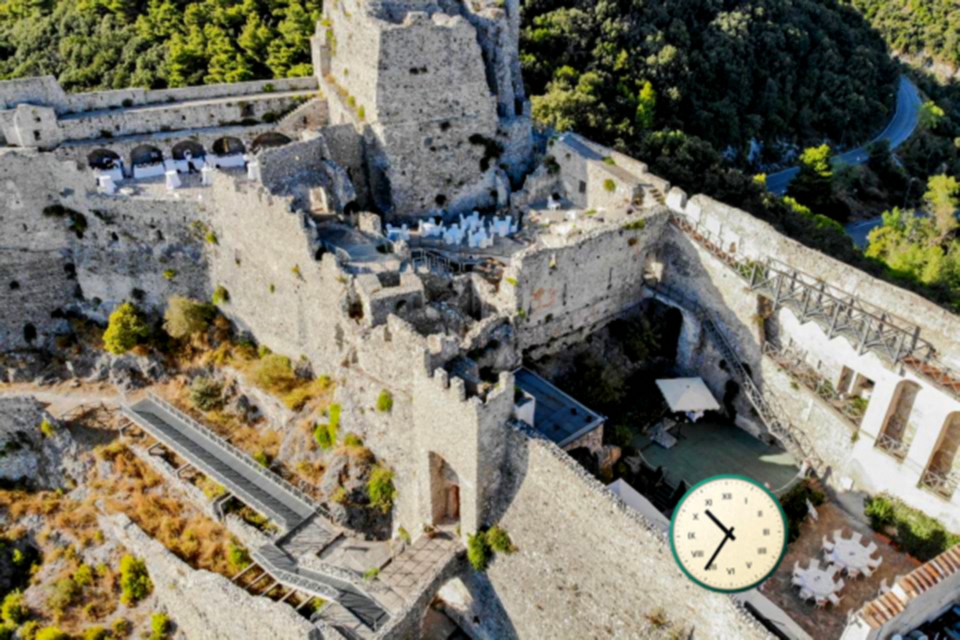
10h36
